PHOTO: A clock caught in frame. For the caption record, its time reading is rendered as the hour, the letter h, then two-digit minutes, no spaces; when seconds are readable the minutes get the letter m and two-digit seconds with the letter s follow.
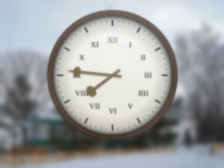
7h46
